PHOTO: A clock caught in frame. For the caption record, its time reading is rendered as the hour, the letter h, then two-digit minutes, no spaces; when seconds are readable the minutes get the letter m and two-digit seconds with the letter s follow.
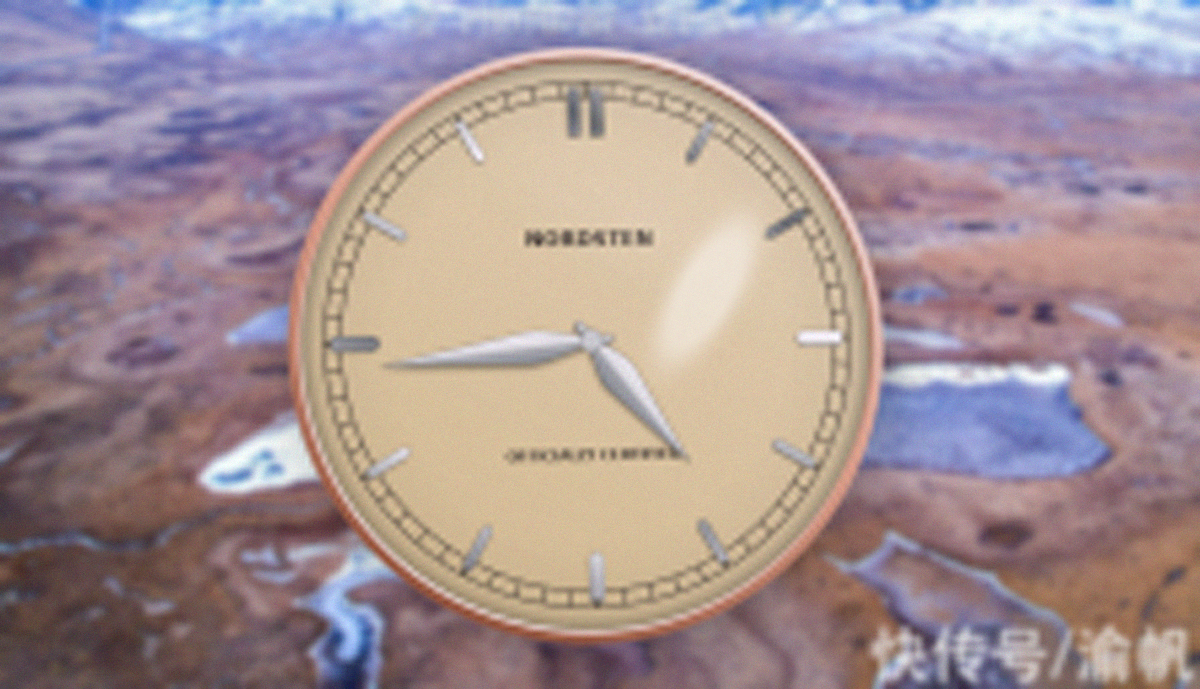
4h44
